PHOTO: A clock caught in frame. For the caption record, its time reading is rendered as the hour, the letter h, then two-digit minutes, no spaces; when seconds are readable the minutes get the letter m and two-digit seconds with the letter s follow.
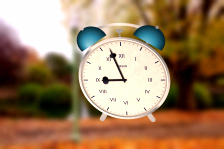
8h57
